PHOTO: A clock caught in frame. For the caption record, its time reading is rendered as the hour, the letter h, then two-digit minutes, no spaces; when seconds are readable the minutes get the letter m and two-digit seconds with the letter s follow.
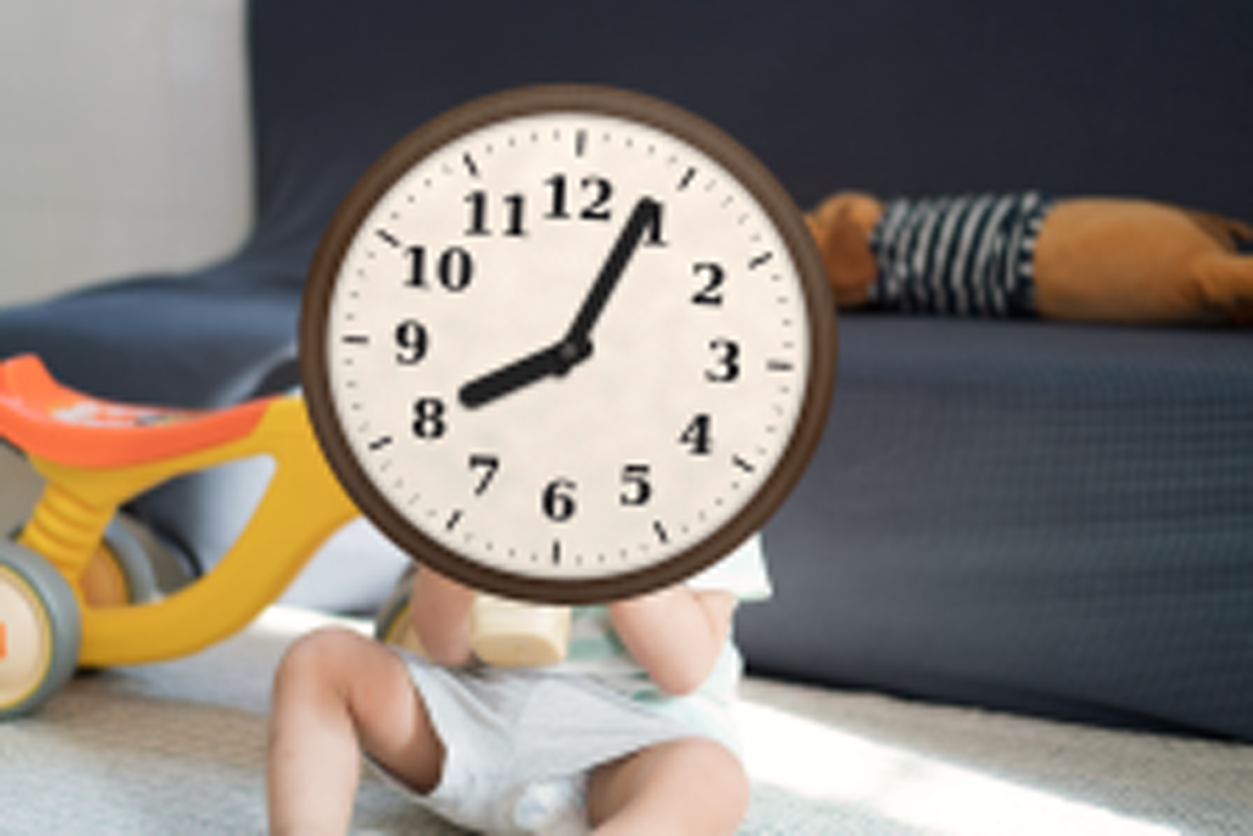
8h04
